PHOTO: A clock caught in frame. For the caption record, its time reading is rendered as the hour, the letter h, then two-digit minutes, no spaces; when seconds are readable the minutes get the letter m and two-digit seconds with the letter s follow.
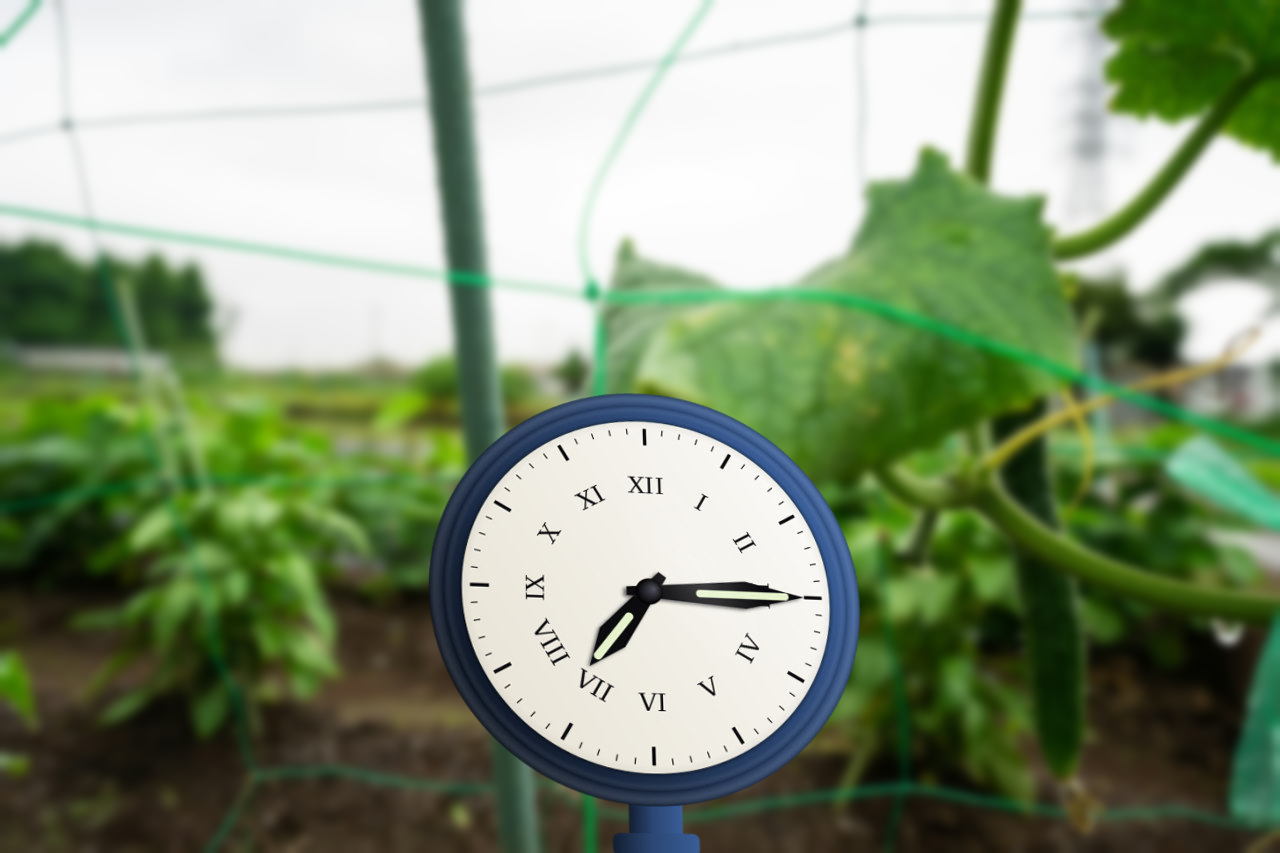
7h15
